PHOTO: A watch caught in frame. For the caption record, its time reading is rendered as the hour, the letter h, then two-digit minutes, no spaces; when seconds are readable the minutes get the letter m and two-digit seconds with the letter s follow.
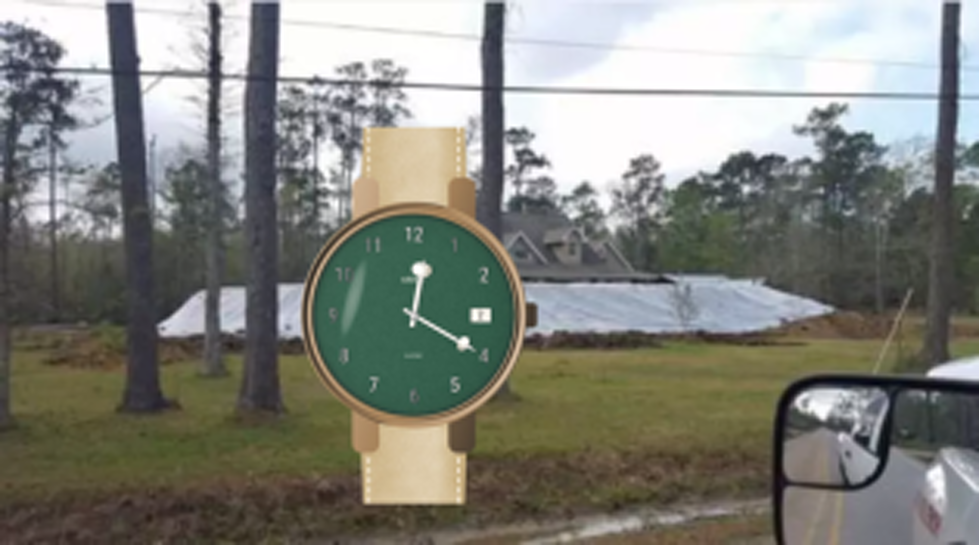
12h20
